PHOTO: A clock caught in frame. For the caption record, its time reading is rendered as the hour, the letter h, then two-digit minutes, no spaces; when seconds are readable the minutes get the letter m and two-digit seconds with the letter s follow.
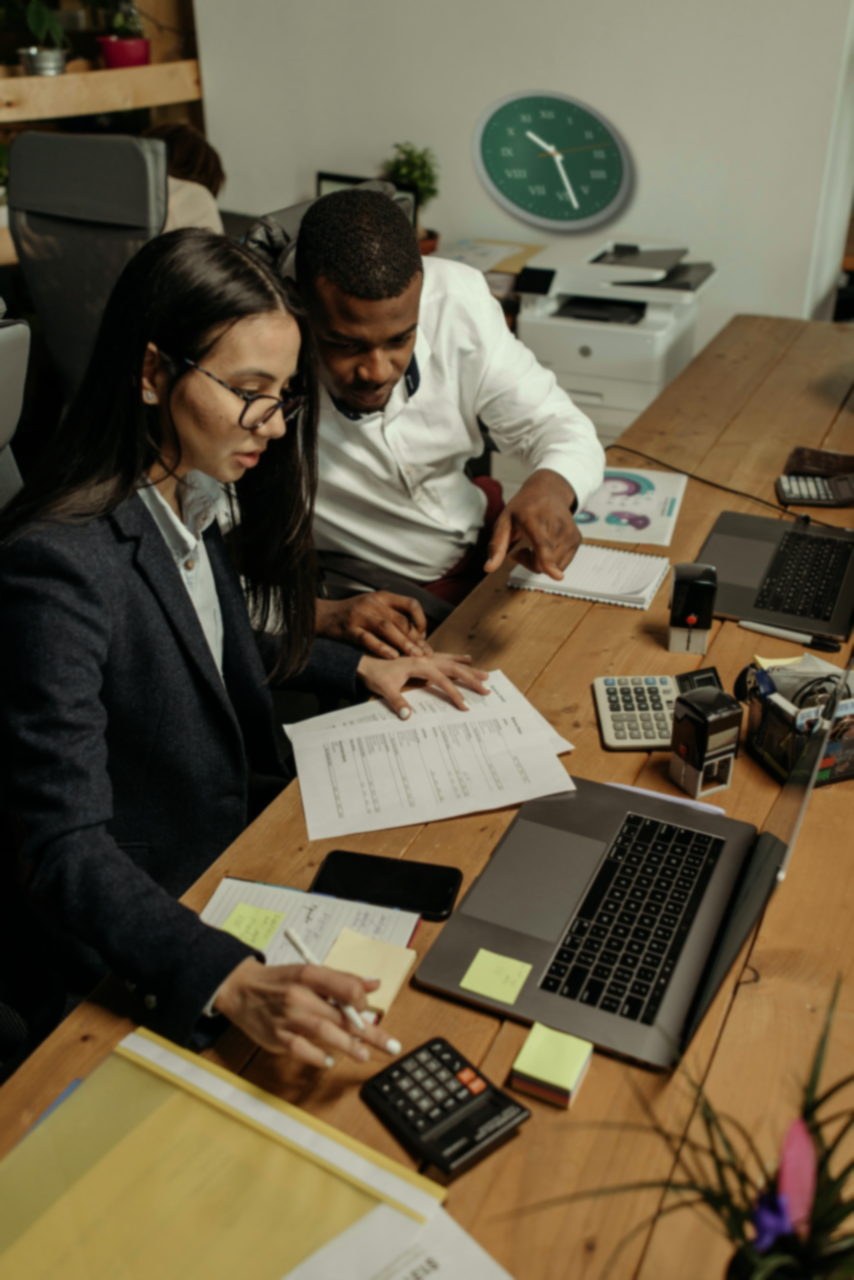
10h28m13s
